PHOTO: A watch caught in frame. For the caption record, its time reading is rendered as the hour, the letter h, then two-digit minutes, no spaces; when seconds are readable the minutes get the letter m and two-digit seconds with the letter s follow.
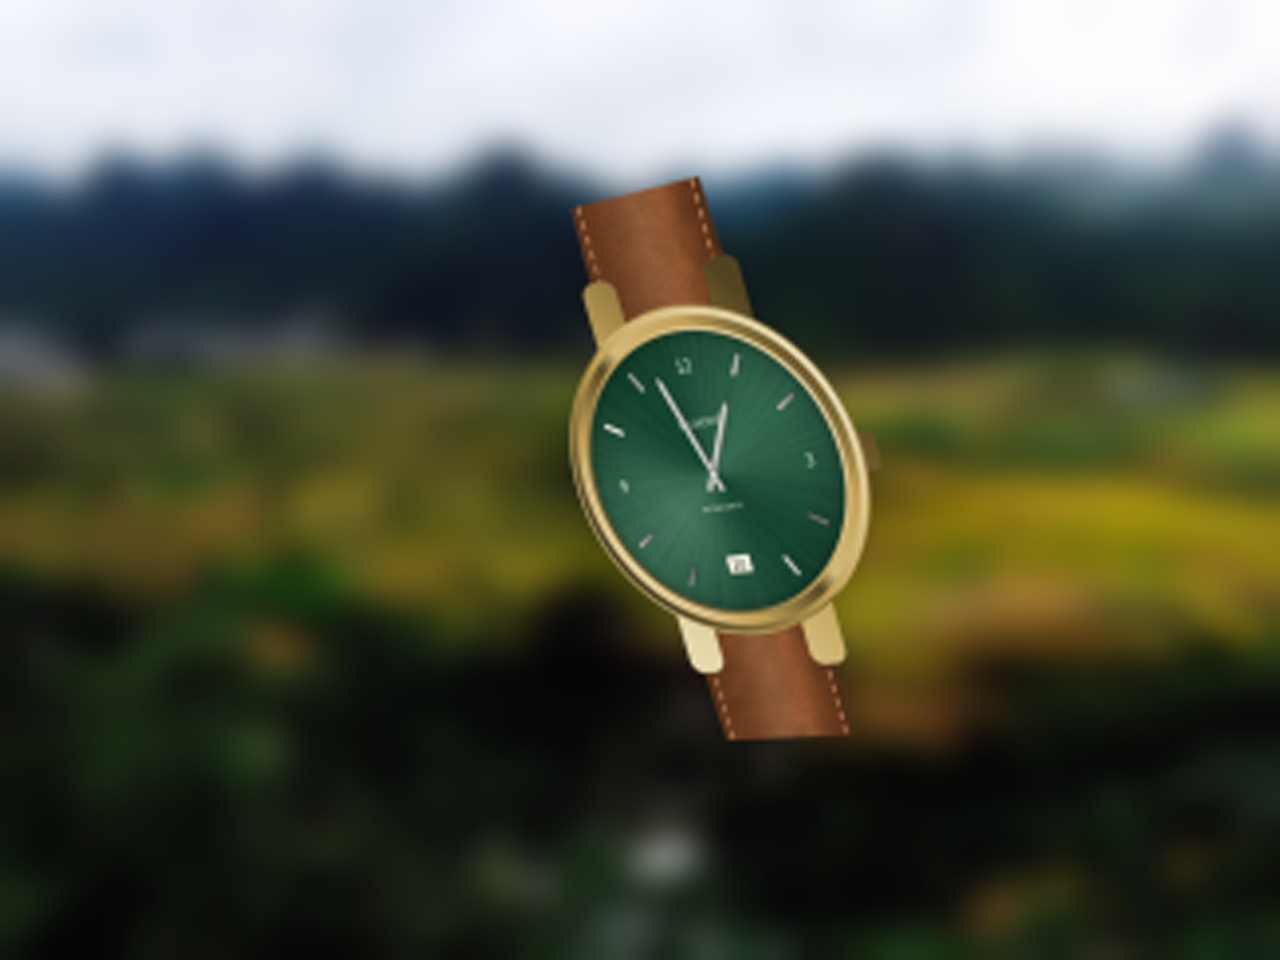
12h57
